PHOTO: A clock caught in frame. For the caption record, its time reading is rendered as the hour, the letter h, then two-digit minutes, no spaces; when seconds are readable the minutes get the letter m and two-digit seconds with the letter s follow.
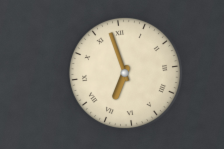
6h58
